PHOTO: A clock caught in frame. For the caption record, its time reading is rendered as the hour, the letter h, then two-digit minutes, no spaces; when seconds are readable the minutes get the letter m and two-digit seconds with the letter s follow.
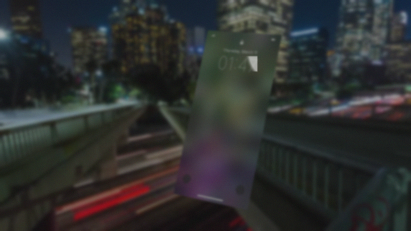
1h47
